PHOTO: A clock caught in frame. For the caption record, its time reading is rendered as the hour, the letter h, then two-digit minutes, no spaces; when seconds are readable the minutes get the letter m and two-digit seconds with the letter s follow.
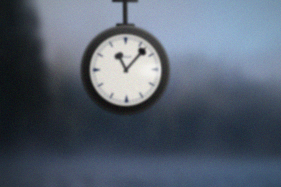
11h07
